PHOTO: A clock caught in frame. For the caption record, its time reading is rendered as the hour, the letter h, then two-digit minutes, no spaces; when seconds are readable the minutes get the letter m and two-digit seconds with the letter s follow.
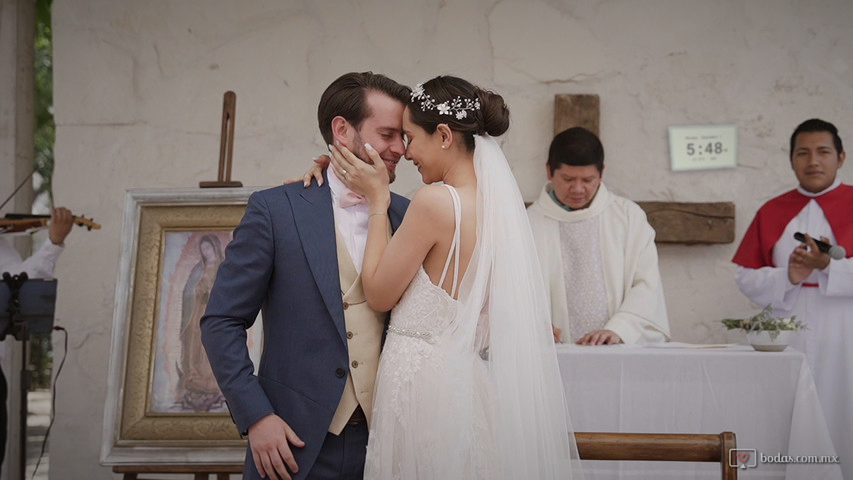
5h48
